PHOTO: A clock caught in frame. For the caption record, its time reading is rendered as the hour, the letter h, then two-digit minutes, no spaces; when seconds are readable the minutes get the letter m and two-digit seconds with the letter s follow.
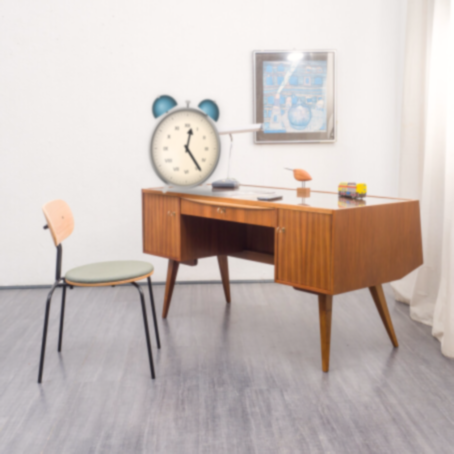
12h24
